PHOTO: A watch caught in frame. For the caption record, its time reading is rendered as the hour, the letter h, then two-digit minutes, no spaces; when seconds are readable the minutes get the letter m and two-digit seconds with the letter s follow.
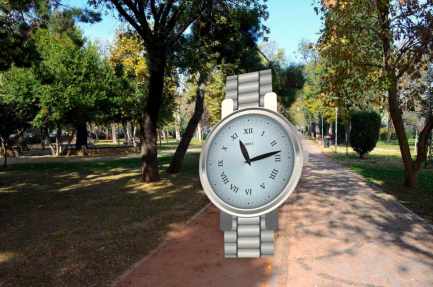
11h13
